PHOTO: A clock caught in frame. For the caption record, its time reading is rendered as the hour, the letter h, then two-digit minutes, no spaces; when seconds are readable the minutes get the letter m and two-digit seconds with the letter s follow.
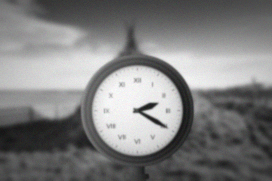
2h20
